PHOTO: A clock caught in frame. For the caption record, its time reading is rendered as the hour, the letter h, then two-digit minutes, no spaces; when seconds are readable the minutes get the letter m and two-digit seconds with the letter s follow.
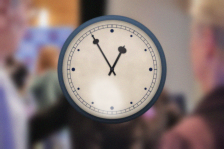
12h55
